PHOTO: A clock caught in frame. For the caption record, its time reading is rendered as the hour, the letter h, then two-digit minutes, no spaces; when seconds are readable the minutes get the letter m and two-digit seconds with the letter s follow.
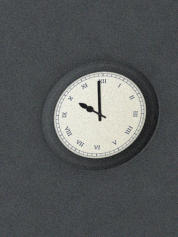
9h59
